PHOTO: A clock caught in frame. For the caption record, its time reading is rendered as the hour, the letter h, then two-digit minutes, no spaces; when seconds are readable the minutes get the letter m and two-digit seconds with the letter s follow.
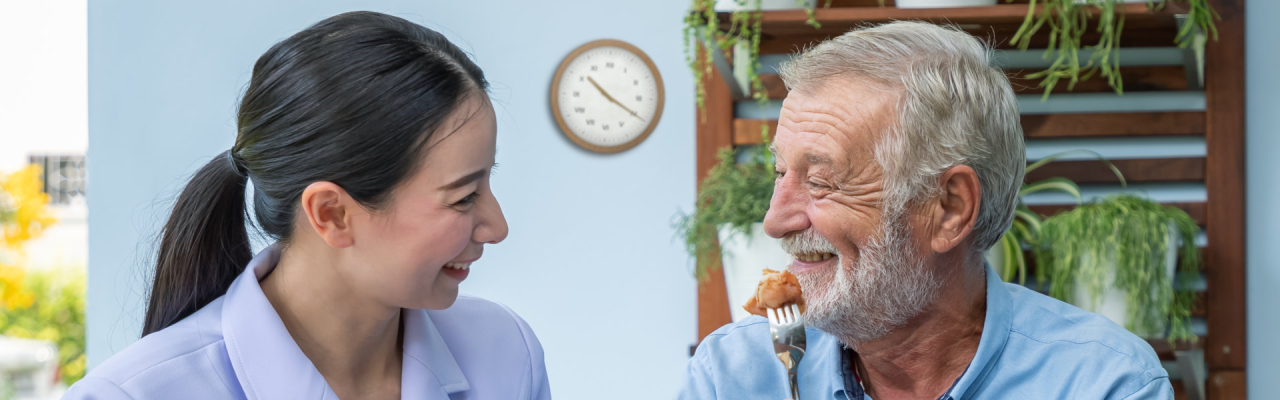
10h20
